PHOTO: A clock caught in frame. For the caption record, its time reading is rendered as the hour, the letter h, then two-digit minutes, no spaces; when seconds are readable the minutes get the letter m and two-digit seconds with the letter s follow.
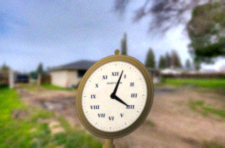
4h03
